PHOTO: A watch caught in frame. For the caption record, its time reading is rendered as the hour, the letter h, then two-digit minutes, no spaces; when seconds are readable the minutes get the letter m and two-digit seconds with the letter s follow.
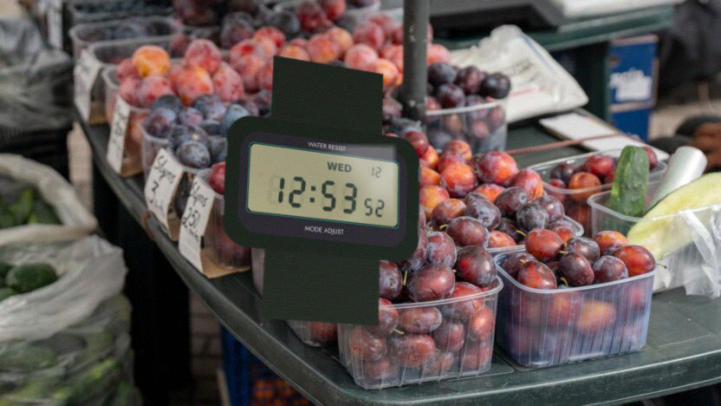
12h53m52s
